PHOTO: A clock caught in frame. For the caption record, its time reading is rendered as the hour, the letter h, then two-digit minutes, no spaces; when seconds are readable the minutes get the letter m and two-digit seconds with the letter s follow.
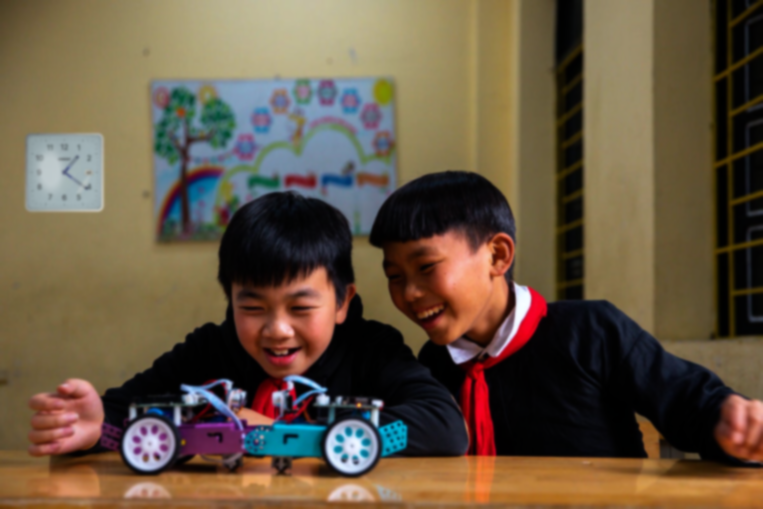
1h21
